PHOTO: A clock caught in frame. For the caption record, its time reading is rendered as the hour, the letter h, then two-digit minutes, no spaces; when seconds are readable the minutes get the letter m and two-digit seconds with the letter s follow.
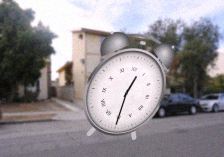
12h30
